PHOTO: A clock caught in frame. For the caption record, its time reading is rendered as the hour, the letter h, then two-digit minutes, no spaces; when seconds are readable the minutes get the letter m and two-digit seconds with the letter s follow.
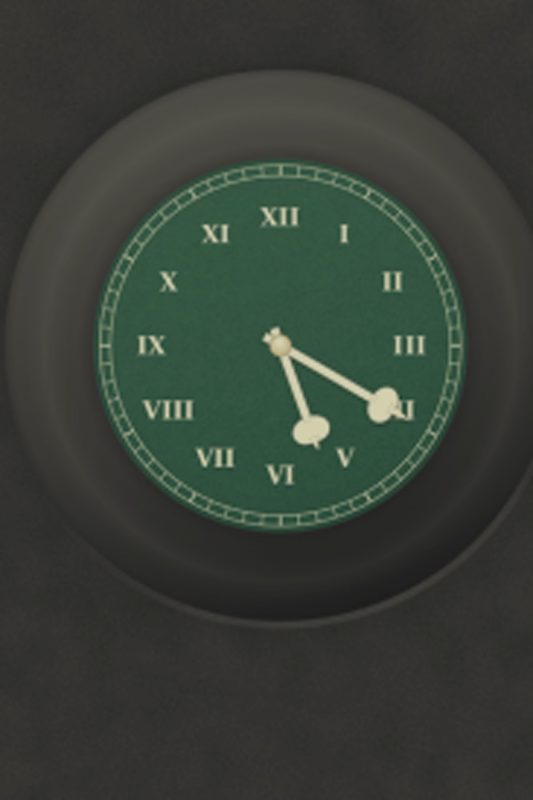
5h20
